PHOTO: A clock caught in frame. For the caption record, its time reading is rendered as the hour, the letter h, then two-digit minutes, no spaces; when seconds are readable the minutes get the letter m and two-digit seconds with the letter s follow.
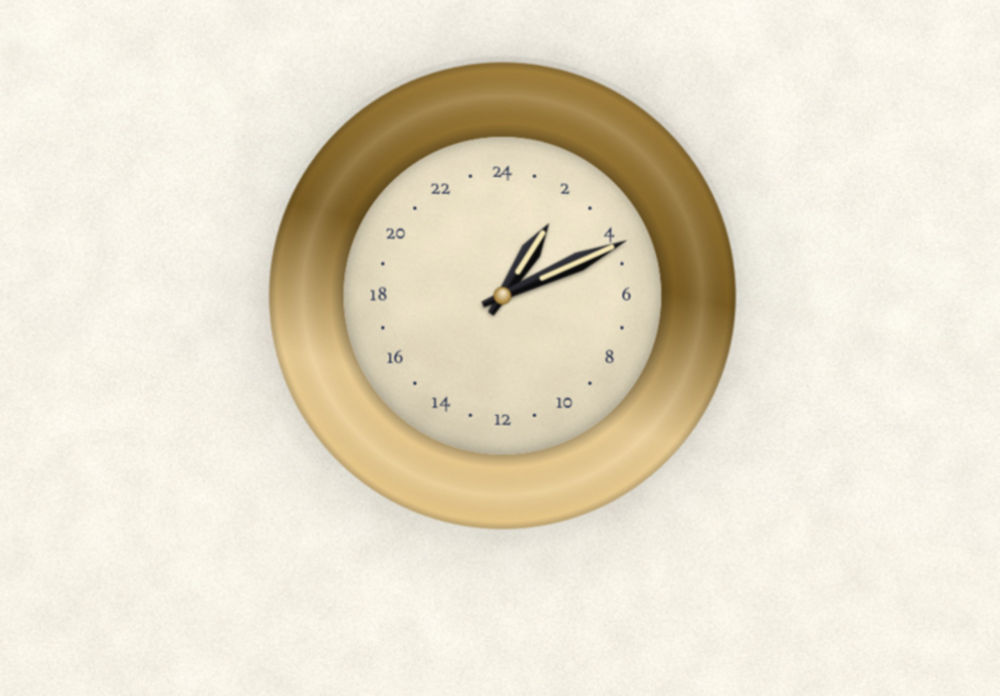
2h11
